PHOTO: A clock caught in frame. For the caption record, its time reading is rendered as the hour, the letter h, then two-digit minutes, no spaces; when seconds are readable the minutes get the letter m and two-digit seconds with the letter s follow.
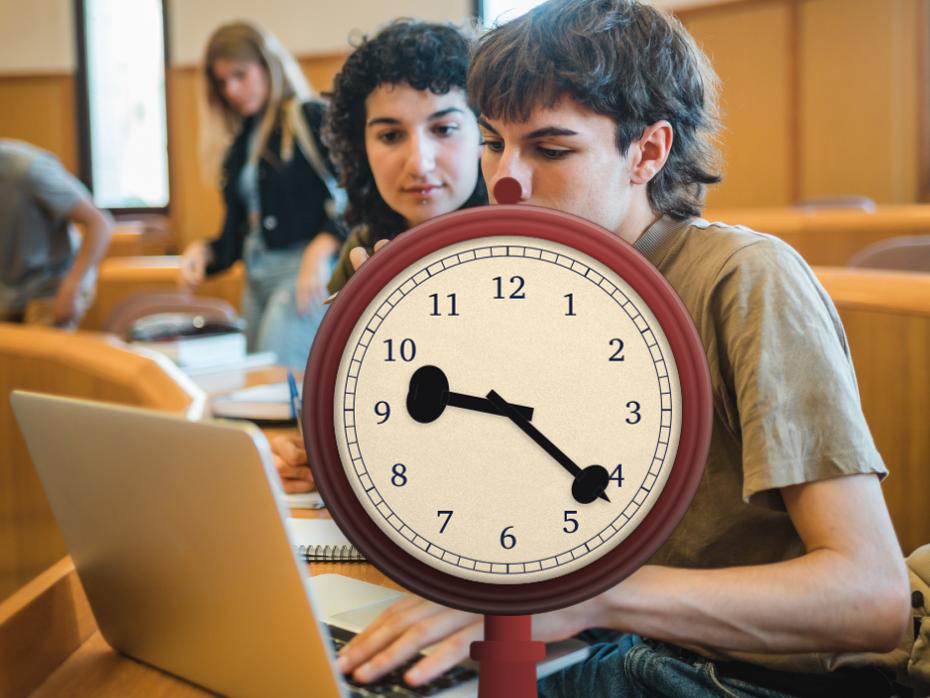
9h22
